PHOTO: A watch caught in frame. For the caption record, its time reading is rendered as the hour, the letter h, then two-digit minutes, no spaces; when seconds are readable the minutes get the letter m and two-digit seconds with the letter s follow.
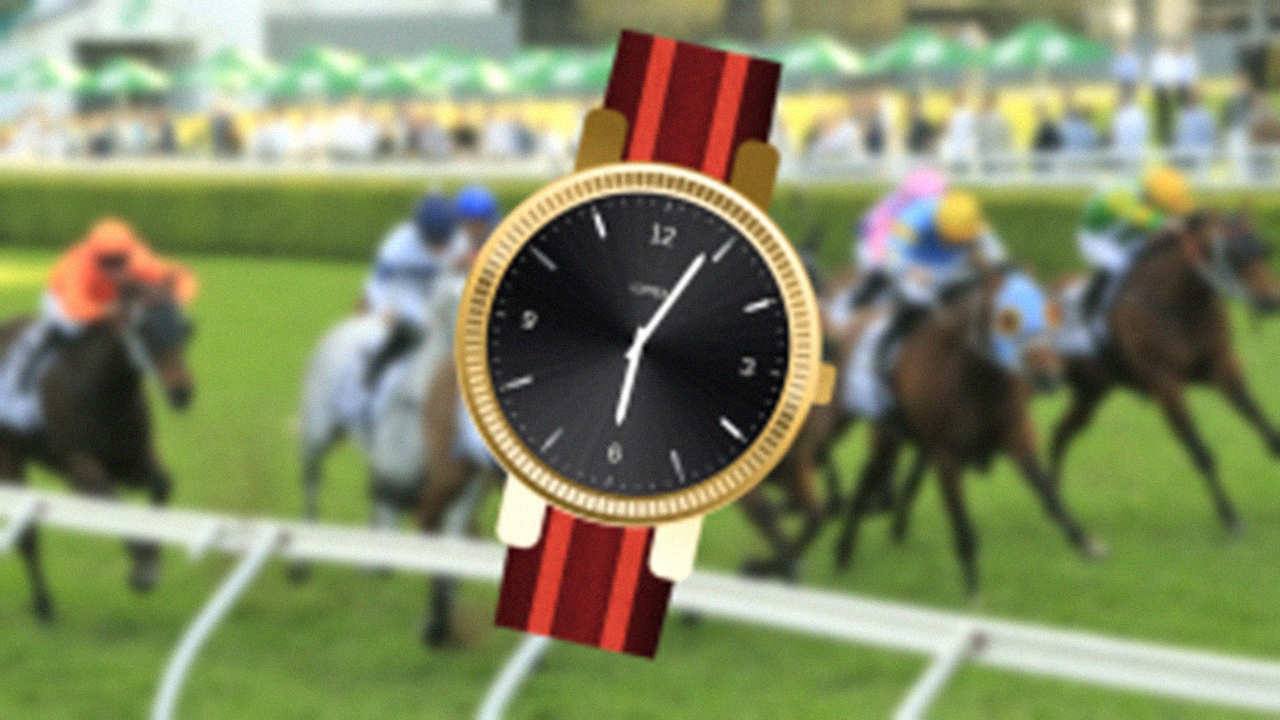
6h04
